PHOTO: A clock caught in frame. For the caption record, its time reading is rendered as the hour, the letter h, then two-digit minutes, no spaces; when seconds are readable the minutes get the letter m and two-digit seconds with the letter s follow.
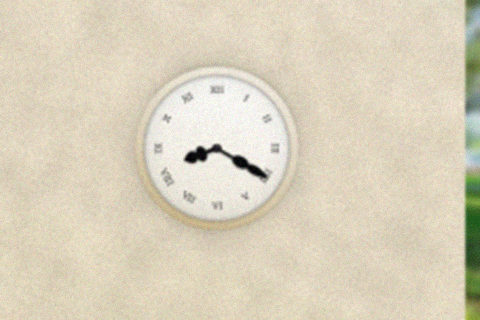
8h20
